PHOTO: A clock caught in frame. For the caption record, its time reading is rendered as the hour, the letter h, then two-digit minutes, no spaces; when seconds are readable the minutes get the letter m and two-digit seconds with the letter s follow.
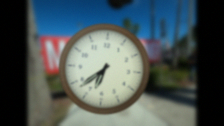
6h38
